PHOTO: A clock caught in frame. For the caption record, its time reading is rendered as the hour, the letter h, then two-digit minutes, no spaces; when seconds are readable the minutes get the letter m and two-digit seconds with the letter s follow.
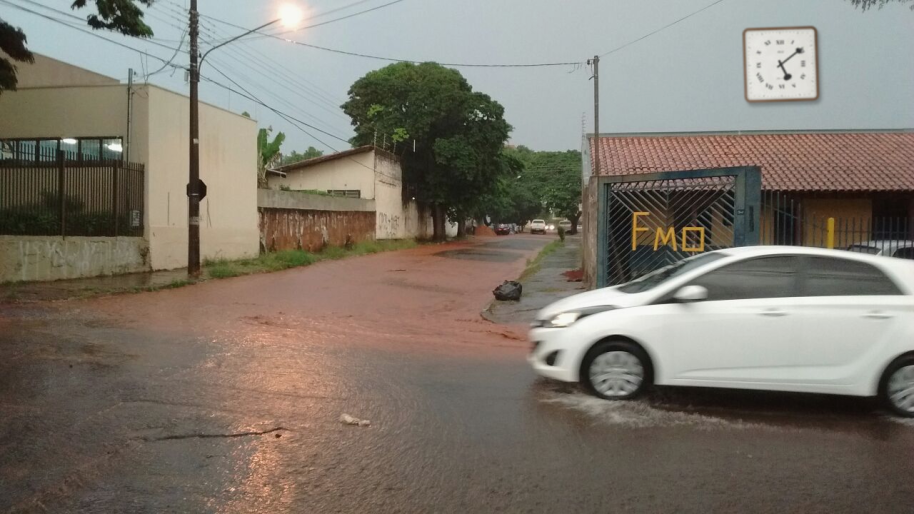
5h09
